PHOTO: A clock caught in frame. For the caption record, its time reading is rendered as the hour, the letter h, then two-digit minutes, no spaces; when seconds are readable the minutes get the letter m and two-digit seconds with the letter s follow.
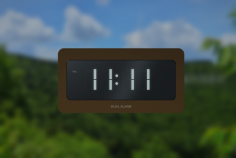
11h11
